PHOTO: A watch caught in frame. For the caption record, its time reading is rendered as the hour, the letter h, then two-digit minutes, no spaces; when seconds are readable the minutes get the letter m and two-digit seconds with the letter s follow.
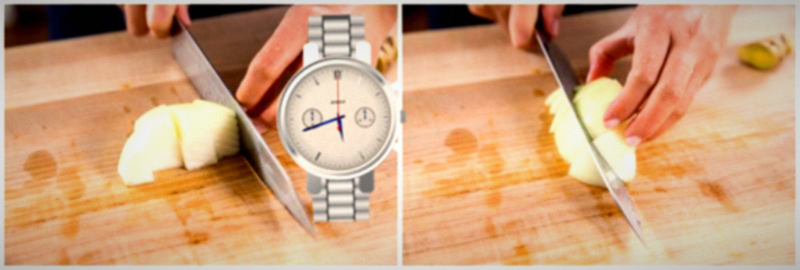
5h42
